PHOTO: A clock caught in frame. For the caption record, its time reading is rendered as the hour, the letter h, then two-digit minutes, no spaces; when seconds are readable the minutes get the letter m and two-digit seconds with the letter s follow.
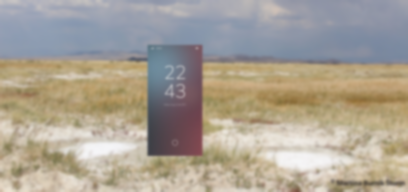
22h43
